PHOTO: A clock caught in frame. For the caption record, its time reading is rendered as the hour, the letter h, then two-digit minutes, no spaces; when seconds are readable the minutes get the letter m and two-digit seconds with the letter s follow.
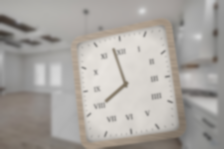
7h58
